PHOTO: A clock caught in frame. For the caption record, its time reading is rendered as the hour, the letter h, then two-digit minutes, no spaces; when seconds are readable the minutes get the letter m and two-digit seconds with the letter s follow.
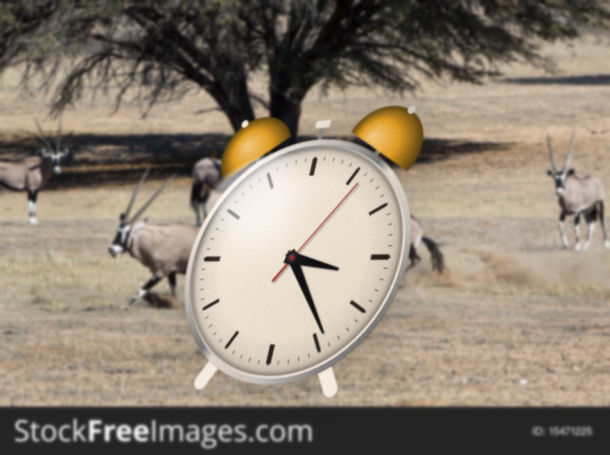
3h24m06s
